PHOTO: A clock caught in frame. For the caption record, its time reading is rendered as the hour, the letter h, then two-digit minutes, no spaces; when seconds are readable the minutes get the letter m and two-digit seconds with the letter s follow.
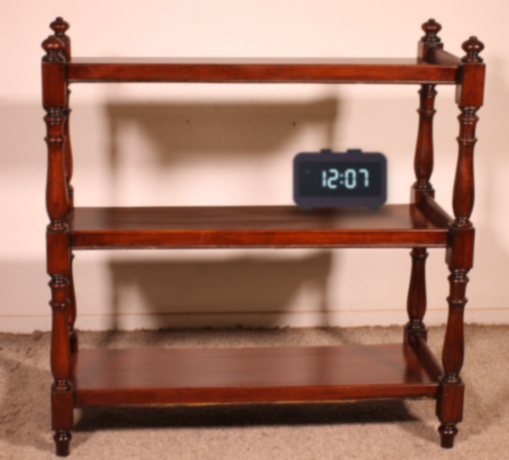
12h07
